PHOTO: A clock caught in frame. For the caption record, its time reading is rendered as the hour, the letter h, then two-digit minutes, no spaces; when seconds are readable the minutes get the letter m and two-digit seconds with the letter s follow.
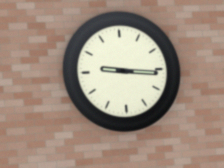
9h16
